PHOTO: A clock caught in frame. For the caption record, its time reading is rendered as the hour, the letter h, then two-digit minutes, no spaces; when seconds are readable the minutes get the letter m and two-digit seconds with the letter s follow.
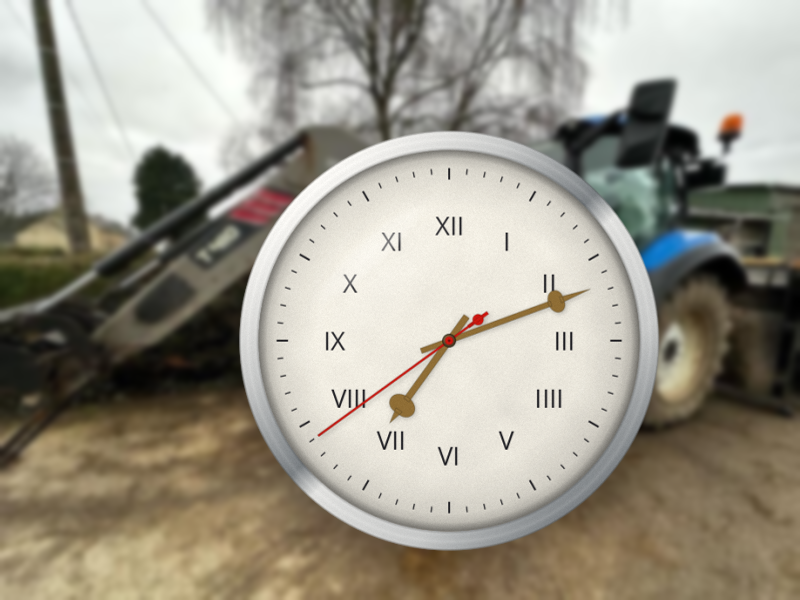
7h11m39s
